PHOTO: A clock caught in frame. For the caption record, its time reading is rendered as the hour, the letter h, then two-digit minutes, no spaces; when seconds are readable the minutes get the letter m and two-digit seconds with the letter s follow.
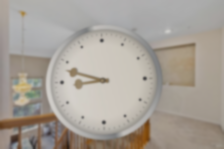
8h48
